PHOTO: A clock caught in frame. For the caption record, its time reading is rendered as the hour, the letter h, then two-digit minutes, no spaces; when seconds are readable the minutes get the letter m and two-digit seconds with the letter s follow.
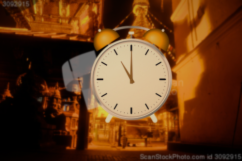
11h00
